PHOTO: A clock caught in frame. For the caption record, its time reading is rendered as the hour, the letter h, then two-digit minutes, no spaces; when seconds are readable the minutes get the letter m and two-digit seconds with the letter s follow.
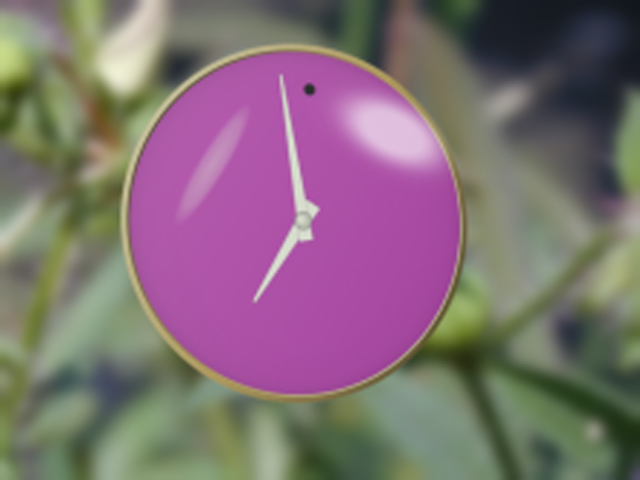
6h58
